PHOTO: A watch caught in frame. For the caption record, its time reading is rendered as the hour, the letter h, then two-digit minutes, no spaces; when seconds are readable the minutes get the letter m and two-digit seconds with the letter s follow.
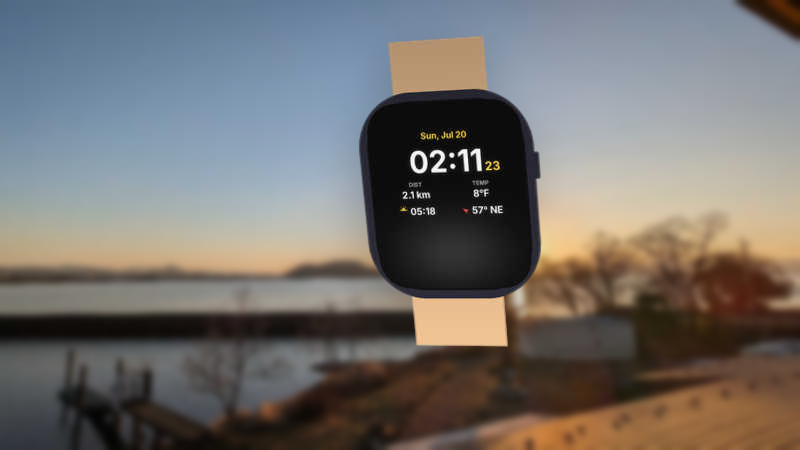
2h11m23s
